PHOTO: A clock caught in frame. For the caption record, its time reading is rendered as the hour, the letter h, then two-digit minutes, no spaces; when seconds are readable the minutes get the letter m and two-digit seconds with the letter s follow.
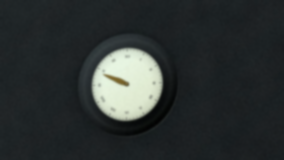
9h49
